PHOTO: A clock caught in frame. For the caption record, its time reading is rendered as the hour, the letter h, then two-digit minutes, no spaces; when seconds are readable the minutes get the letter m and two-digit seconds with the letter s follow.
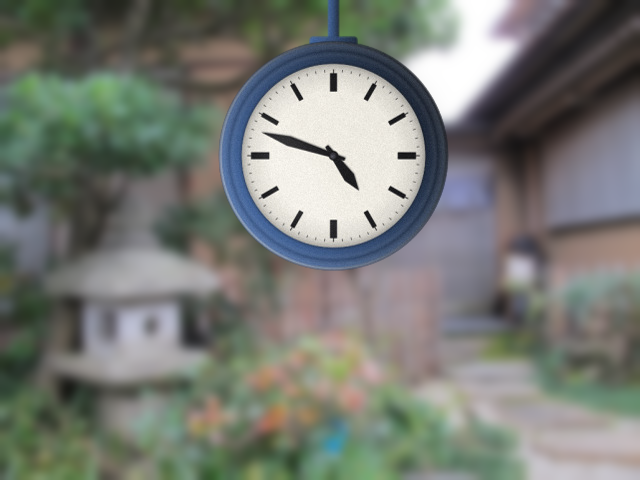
4h48
